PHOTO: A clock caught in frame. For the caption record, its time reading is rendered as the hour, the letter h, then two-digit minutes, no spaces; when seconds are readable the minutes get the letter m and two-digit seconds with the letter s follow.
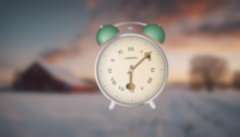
6h08
